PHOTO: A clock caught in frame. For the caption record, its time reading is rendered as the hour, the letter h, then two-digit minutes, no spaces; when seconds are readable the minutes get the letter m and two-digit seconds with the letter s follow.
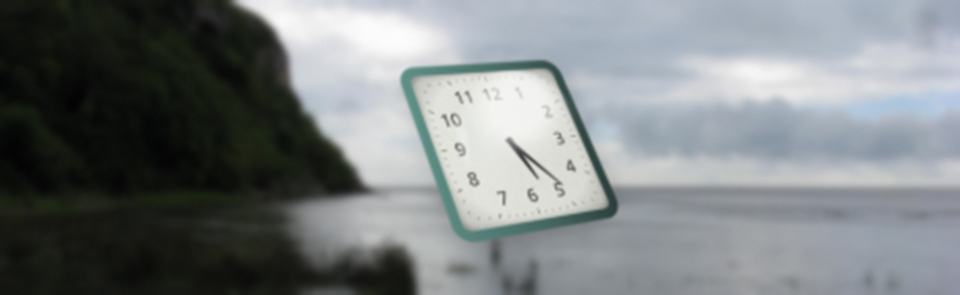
5h24
